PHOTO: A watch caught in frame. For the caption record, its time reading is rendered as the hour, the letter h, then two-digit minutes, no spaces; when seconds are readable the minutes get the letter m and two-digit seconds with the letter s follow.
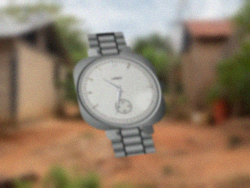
10h33
